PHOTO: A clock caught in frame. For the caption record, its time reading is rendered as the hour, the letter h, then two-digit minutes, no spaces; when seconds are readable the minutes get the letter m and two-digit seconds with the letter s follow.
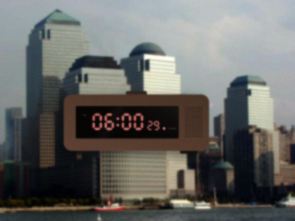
6h00
